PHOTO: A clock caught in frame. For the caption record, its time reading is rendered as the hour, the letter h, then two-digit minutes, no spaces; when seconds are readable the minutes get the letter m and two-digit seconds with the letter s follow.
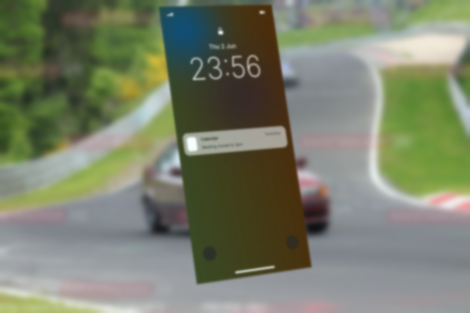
23h56
